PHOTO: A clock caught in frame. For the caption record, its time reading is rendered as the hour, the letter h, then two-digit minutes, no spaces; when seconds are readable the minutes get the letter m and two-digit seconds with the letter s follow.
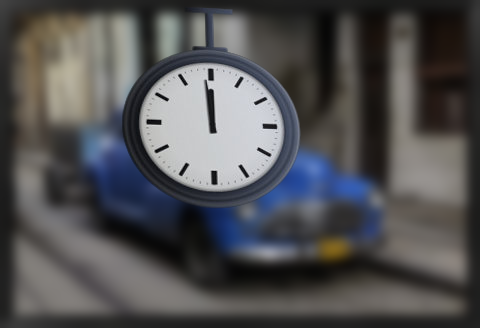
11h59
